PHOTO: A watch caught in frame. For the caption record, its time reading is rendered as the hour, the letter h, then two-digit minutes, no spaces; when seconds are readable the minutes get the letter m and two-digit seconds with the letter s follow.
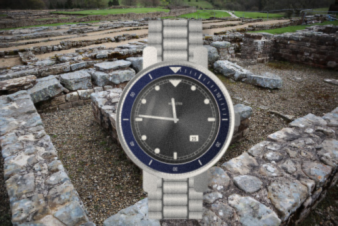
11h46
